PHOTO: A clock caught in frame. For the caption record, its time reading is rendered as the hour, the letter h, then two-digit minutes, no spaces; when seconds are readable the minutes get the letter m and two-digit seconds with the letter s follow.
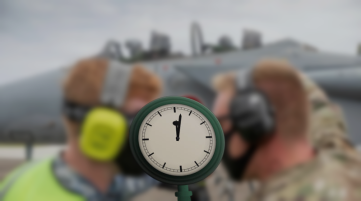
12h02
